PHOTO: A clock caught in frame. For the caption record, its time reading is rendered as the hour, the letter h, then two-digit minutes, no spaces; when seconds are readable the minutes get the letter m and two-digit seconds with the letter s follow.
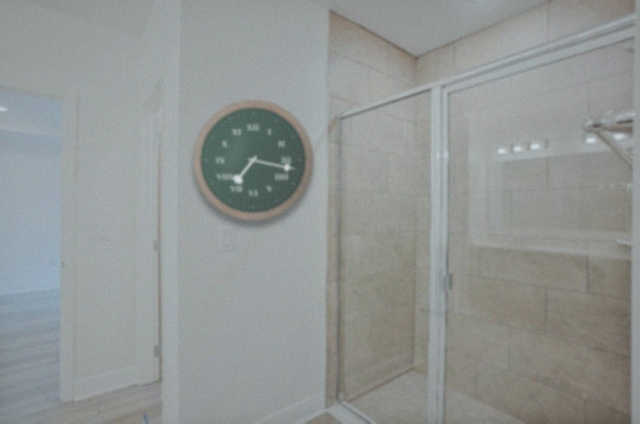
7h17
